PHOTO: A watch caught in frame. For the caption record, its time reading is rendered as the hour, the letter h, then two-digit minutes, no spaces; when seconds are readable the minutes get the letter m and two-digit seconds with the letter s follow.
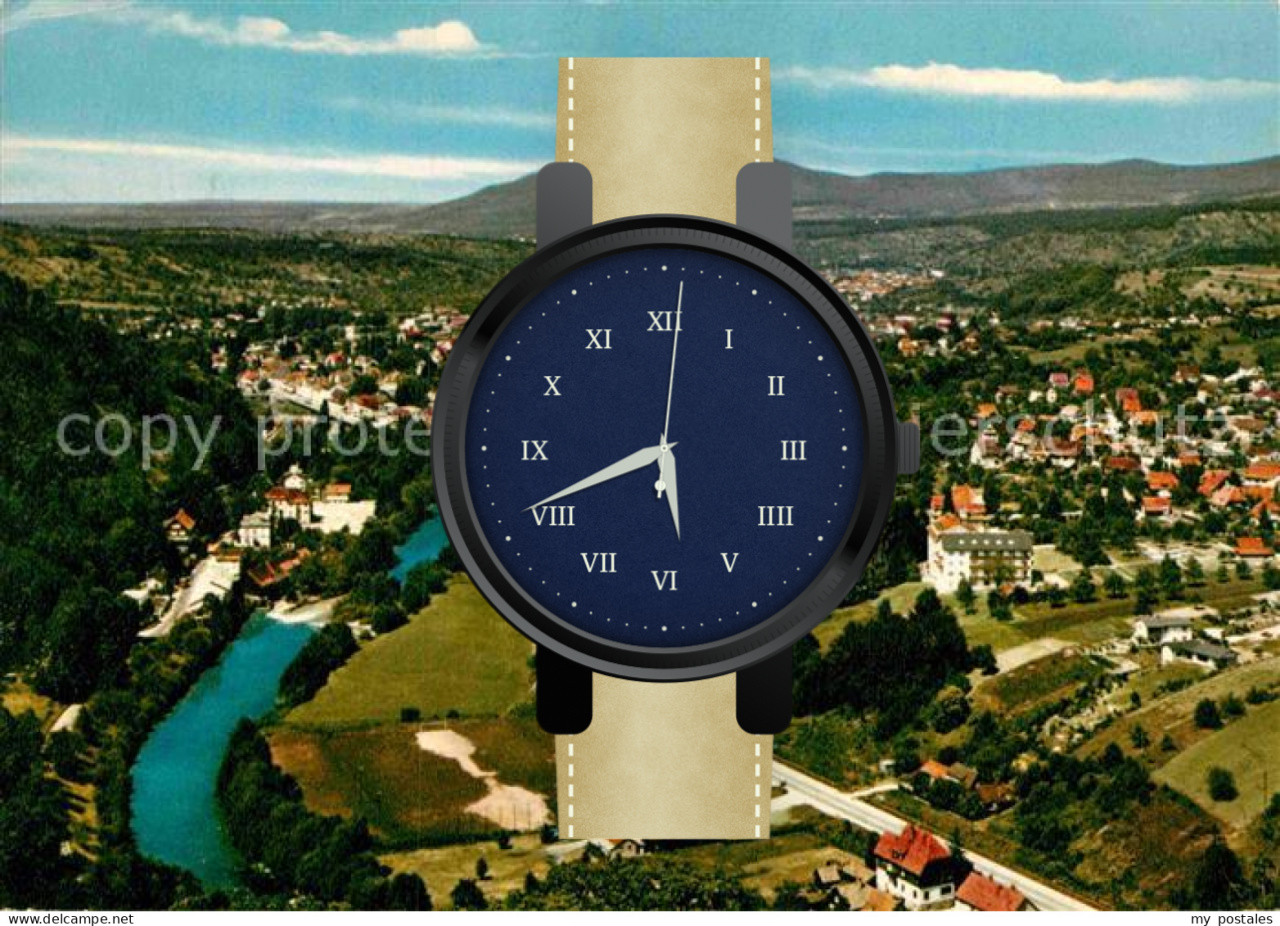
5h41m01s
